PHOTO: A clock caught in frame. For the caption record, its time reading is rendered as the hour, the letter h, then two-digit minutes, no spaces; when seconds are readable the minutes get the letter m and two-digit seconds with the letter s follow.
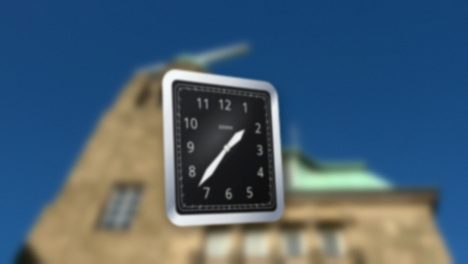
1h37
